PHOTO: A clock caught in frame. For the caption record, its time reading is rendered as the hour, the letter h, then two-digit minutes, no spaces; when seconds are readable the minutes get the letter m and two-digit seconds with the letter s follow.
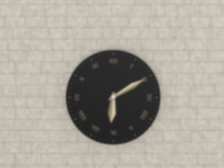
6h10
